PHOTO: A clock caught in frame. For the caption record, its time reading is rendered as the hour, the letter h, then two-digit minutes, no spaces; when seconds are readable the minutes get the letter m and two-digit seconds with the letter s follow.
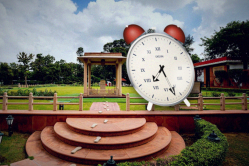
7h27
